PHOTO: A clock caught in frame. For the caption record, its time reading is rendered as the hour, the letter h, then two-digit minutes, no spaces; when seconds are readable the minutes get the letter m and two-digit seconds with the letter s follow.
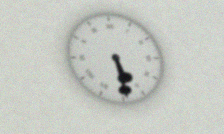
5h29
